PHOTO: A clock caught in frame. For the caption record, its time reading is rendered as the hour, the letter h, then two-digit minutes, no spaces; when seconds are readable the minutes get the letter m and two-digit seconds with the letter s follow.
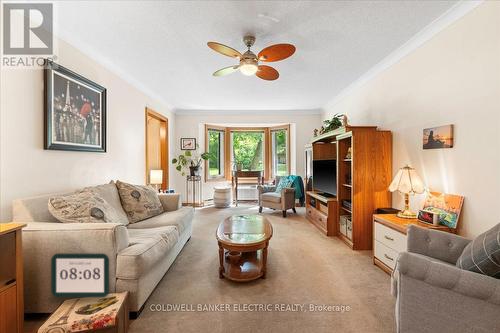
8h08
